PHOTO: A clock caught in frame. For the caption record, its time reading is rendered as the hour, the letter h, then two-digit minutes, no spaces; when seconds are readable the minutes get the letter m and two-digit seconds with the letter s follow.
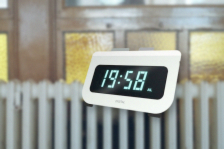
19h58
